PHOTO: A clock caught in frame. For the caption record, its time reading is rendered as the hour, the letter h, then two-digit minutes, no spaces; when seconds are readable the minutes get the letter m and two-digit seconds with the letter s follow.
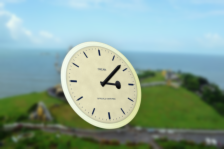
3h08
